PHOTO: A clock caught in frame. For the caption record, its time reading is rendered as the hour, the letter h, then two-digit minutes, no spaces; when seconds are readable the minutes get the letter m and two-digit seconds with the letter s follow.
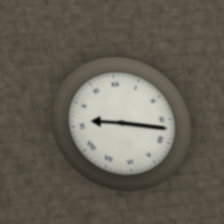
9h17
